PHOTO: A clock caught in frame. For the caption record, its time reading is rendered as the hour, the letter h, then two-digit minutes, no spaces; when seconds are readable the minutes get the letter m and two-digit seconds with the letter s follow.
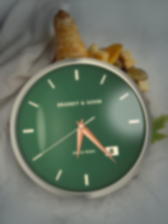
6h23m40s
